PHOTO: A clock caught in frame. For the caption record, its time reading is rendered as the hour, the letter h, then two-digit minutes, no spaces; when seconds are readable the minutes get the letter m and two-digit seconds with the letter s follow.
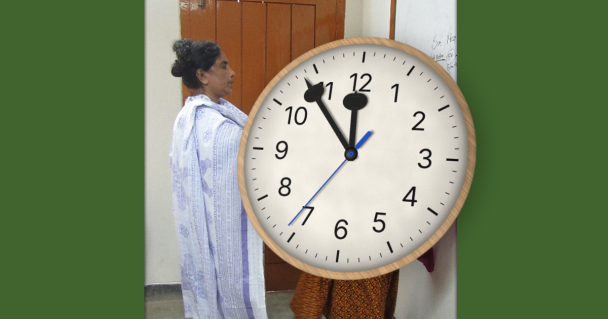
11h53m36s
